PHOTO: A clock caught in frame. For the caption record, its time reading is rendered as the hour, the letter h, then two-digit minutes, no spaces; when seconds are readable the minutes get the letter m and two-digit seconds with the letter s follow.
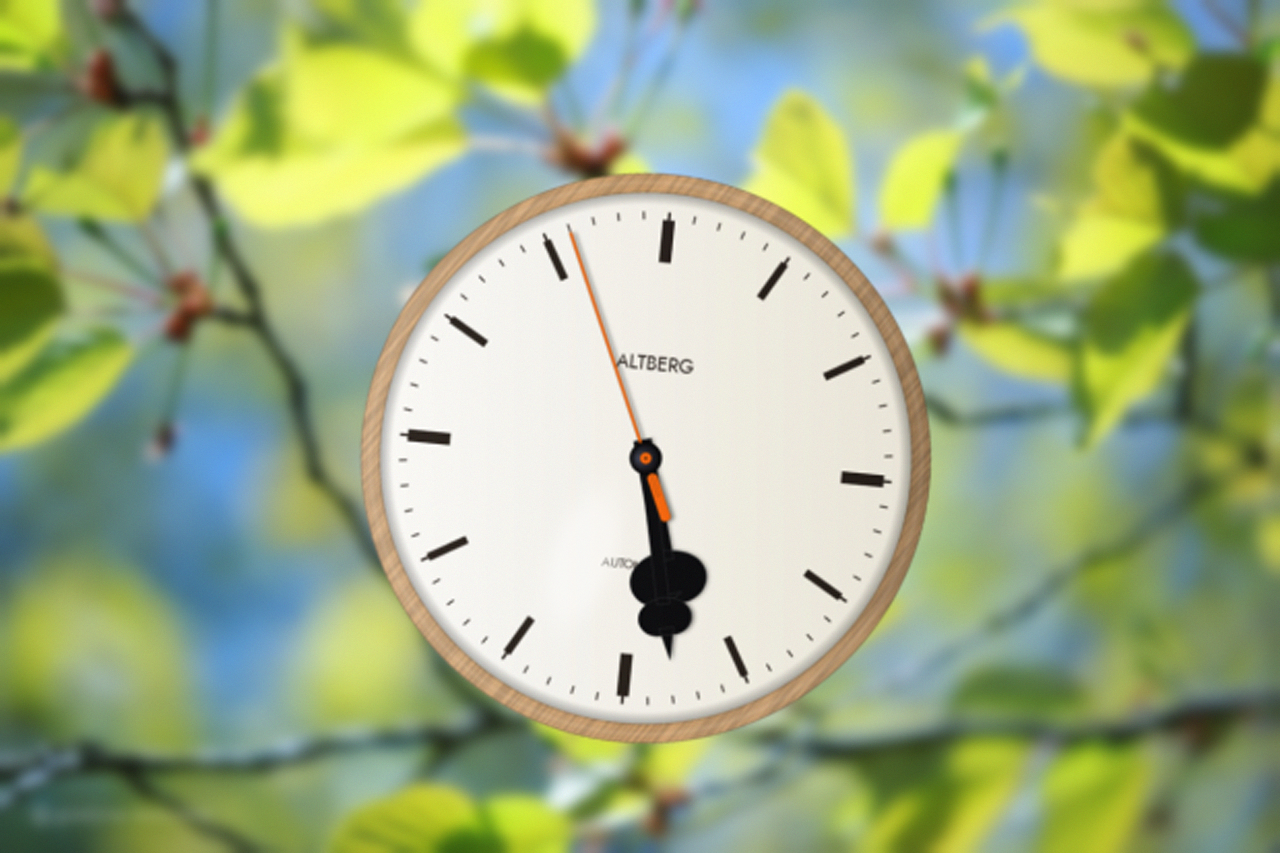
5h27m56s
